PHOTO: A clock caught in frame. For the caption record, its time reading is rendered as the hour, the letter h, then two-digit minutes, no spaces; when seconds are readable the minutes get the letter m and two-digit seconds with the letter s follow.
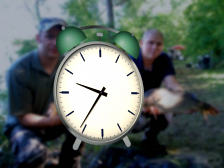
9h36
